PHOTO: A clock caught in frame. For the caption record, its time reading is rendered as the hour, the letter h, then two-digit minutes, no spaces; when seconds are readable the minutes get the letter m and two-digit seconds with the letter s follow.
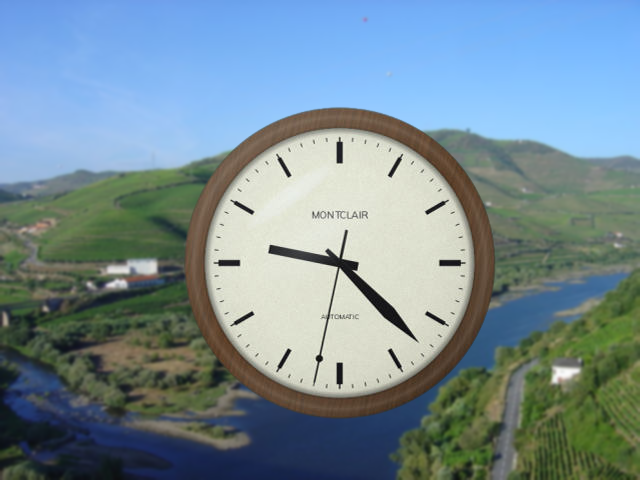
9h22m32s
